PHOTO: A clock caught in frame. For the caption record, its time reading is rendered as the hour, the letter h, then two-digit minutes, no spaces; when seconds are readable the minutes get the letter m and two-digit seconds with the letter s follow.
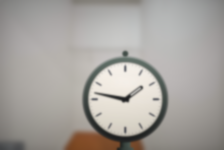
1h47
